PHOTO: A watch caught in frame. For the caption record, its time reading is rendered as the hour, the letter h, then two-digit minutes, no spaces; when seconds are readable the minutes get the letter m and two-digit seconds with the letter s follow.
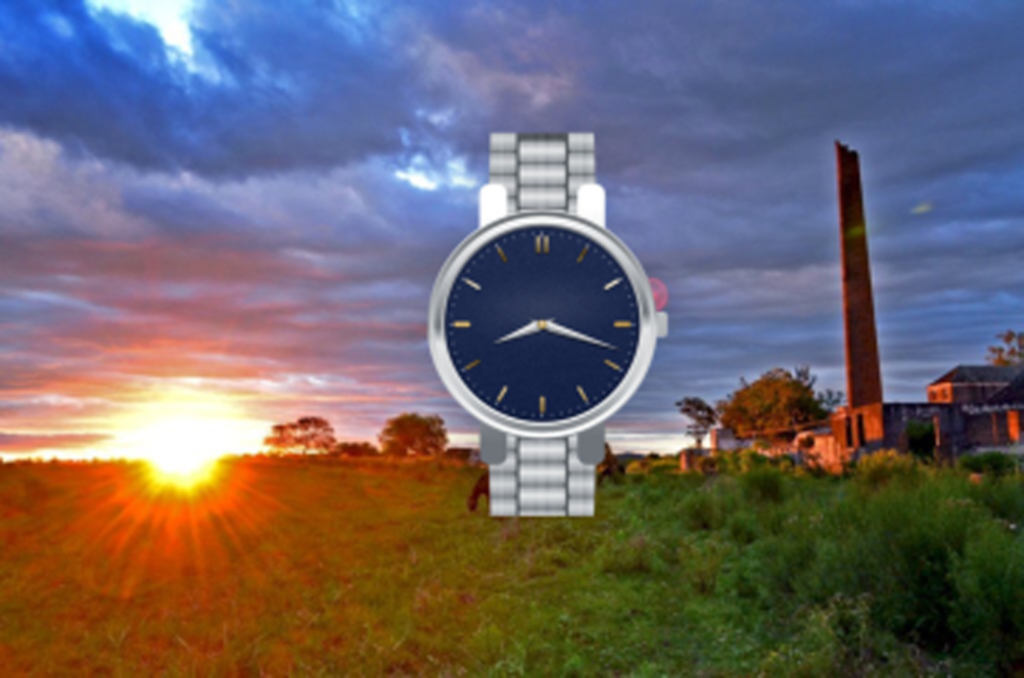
8h18
